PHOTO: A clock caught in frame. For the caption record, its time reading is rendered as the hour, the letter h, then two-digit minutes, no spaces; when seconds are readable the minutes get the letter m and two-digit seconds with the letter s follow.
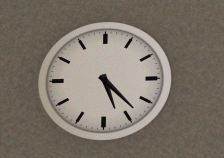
5h23
